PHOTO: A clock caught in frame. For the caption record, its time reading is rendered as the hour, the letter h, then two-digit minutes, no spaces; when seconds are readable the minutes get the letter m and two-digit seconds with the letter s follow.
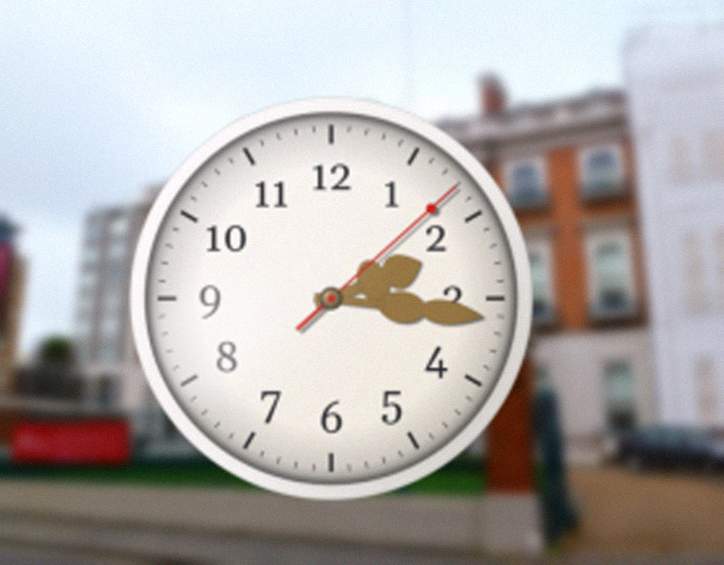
2h16m08s
